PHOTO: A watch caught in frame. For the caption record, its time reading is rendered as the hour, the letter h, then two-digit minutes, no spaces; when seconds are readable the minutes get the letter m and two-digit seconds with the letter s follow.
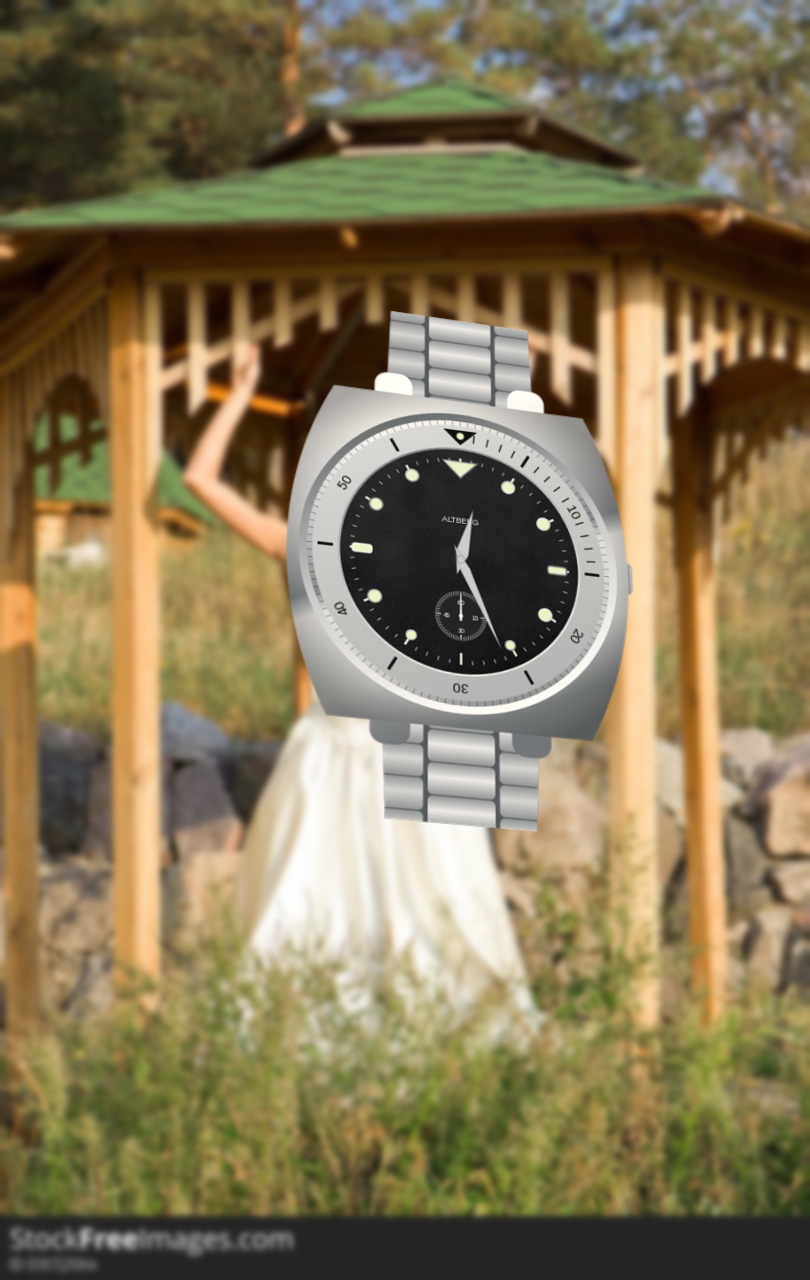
12h26
